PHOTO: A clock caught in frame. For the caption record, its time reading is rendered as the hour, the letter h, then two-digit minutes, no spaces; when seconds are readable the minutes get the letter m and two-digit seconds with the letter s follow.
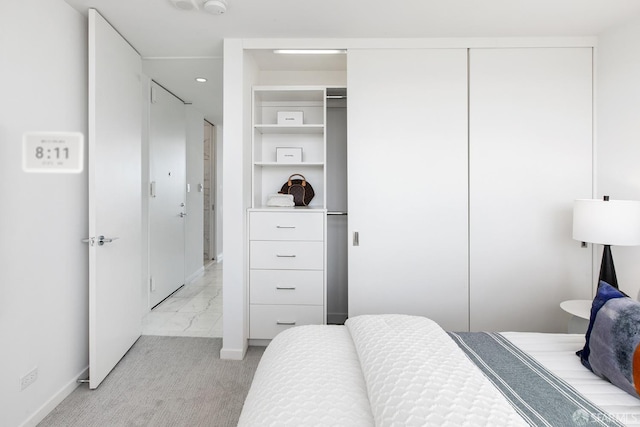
8h11
